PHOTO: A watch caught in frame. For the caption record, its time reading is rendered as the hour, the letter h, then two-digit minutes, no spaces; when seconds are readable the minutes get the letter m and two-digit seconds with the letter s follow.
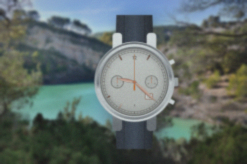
9h22
